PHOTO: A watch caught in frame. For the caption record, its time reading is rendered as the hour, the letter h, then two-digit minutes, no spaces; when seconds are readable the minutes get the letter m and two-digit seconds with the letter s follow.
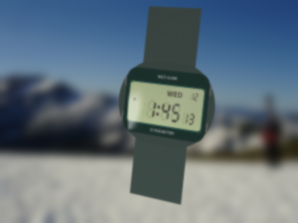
1h45m13s
